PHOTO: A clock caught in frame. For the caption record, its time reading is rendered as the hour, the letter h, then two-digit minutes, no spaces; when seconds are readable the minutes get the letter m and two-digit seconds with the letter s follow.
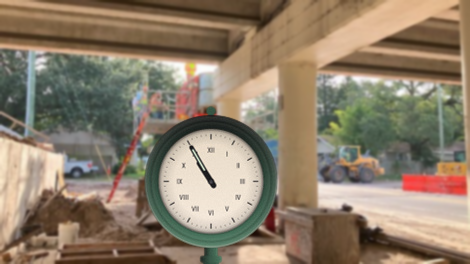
10h55
